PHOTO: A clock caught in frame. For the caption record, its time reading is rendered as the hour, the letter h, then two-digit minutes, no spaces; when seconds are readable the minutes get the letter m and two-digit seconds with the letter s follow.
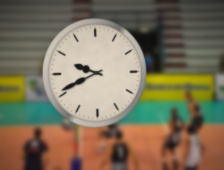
9h41
